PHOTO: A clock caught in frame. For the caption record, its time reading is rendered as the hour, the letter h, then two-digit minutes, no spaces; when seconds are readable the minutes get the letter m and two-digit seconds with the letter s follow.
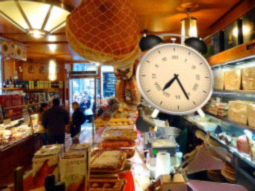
7h26
